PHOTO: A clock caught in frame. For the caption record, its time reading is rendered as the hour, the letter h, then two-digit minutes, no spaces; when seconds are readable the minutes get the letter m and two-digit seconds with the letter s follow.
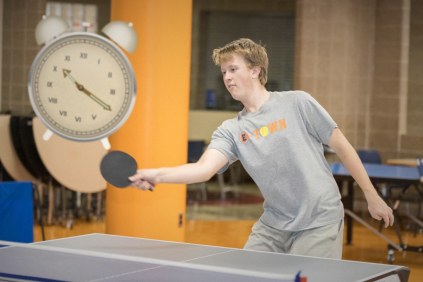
10h20
